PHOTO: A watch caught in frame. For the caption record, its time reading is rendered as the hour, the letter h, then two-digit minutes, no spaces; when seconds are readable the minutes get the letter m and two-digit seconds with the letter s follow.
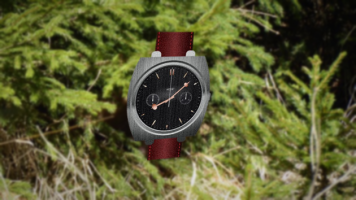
8h08
